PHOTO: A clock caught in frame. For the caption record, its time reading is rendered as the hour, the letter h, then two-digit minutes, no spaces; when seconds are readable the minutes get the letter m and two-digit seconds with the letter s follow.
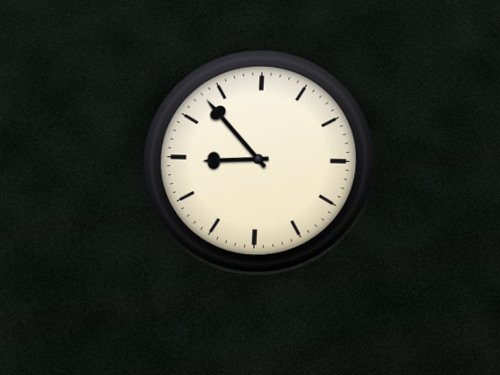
8h53
